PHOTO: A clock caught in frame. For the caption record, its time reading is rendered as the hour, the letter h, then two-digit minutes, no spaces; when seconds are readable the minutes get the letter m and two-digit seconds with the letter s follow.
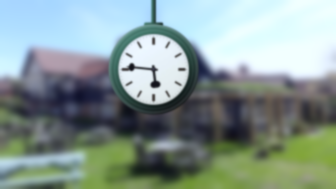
5h46
